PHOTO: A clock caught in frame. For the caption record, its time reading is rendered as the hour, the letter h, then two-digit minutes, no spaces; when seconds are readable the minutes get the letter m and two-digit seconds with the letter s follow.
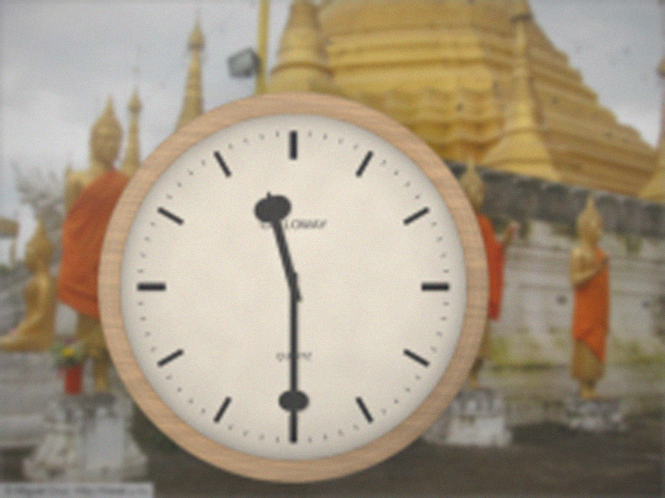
11h30
